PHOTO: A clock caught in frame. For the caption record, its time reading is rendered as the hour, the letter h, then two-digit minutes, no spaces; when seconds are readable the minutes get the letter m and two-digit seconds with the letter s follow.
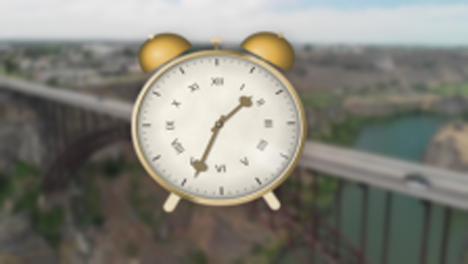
1h34
